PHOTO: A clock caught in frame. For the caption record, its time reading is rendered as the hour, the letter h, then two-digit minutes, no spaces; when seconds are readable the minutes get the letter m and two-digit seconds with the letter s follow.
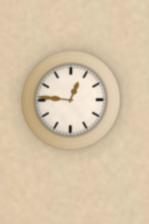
12h46
